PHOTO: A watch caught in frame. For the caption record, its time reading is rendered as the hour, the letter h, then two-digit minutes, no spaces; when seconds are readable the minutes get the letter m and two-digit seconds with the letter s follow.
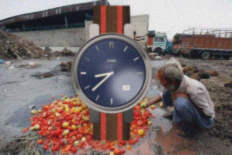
8h38
